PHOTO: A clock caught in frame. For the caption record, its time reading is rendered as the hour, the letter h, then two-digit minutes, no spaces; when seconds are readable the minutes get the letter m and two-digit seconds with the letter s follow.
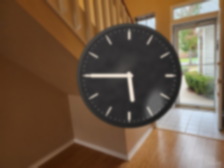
5h45
